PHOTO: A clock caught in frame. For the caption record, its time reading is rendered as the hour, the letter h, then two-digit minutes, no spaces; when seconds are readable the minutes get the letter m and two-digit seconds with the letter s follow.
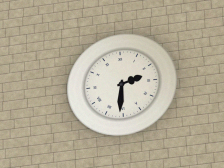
2h31
